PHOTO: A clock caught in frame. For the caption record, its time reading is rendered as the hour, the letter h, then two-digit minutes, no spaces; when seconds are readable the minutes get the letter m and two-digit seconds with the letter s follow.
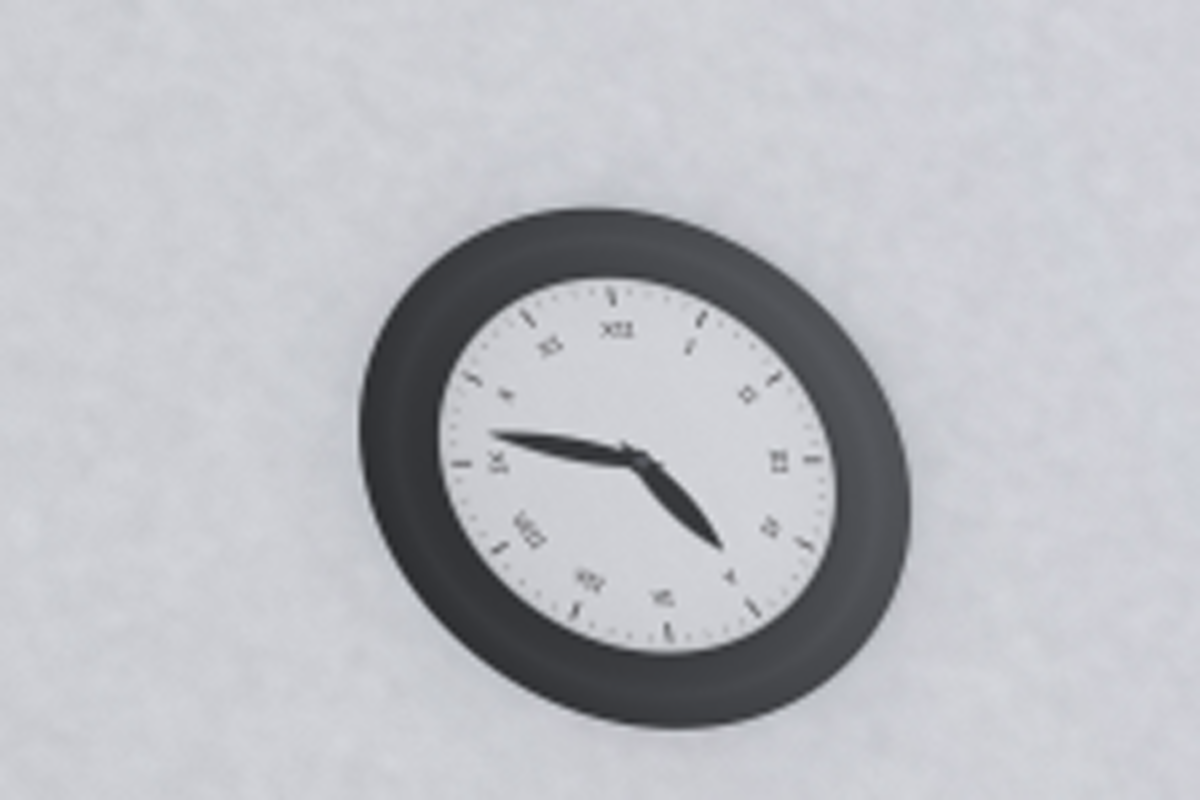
4h47
